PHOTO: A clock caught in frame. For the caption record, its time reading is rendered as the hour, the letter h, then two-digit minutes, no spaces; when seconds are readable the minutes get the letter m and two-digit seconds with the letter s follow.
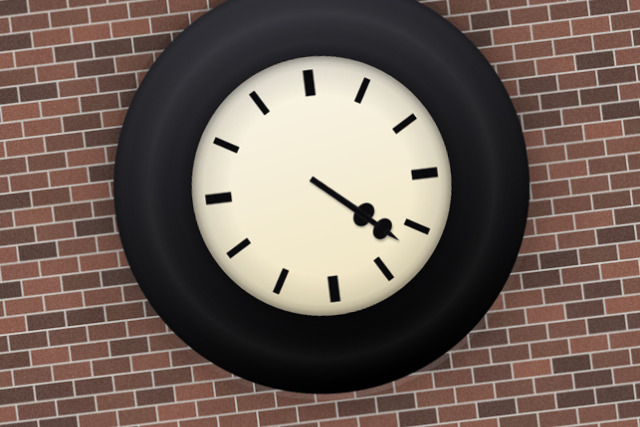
4h22
